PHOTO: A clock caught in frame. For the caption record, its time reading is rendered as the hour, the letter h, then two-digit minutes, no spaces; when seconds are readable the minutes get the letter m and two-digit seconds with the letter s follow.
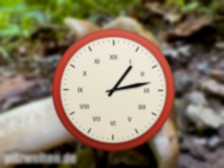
1h13
